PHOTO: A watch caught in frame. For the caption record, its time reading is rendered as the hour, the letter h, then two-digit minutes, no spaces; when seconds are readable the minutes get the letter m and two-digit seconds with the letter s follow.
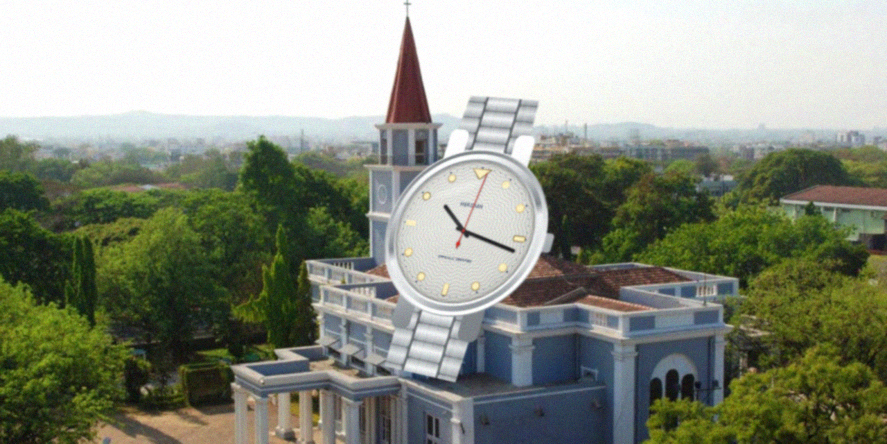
10h17m01s
